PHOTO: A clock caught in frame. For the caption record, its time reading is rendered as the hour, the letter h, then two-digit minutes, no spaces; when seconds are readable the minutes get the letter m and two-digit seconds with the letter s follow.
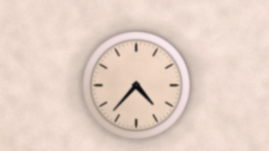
4h37
